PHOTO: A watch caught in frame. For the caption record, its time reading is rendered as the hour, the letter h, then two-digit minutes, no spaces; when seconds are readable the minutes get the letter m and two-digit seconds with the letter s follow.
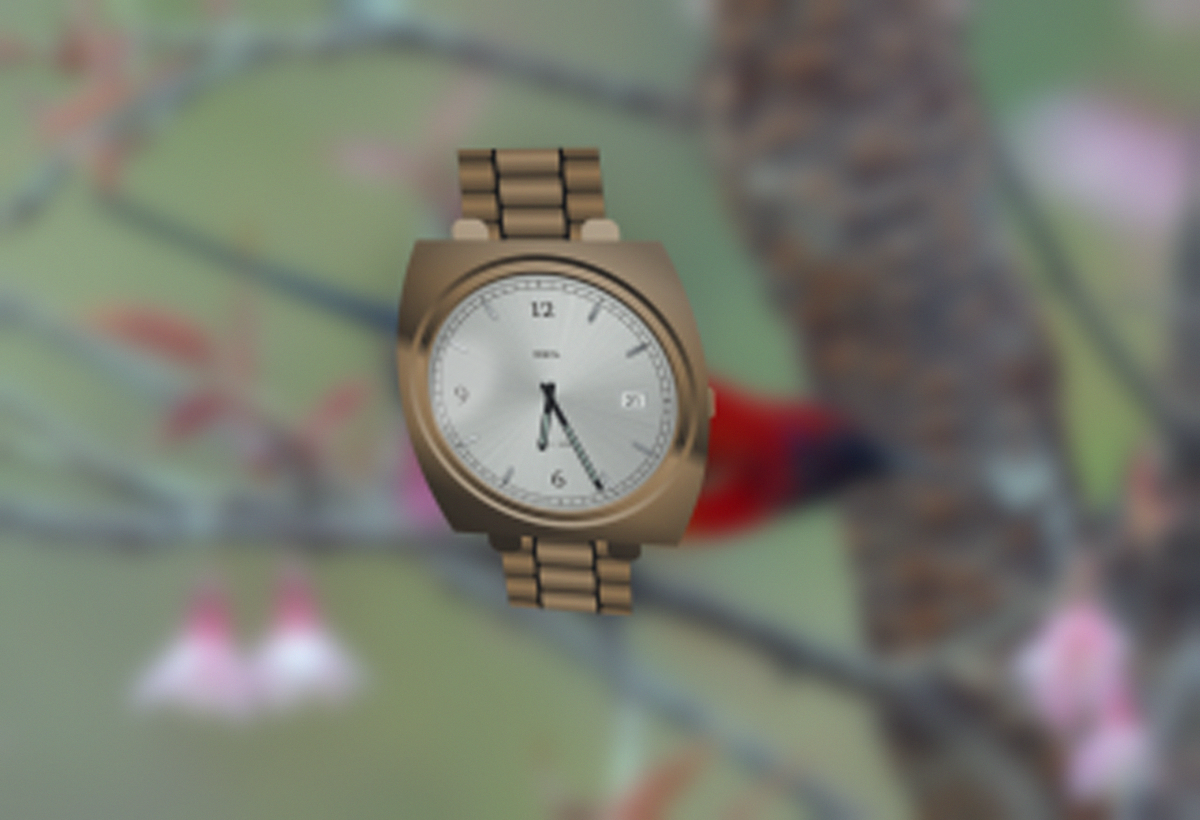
6h26
